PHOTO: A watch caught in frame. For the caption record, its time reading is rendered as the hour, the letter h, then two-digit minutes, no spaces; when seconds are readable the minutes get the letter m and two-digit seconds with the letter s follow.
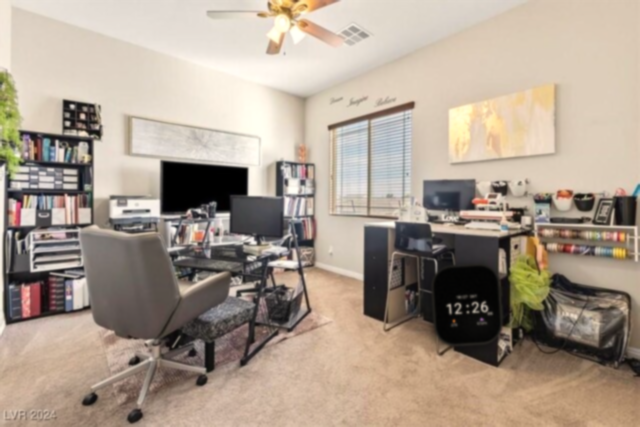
12h26
